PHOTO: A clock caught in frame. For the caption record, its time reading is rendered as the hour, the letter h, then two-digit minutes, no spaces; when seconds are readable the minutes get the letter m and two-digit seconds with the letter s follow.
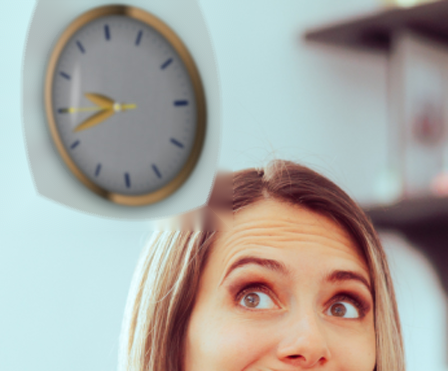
9h41m45s
